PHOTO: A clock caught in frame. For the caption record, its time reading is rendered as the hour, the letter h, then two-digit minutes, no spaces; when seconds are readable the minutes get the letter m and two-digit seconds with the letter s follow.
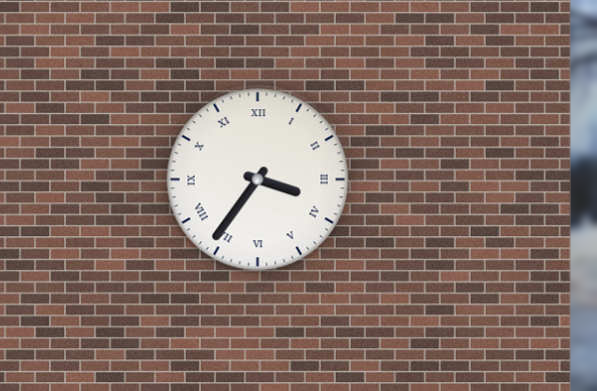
3h36
